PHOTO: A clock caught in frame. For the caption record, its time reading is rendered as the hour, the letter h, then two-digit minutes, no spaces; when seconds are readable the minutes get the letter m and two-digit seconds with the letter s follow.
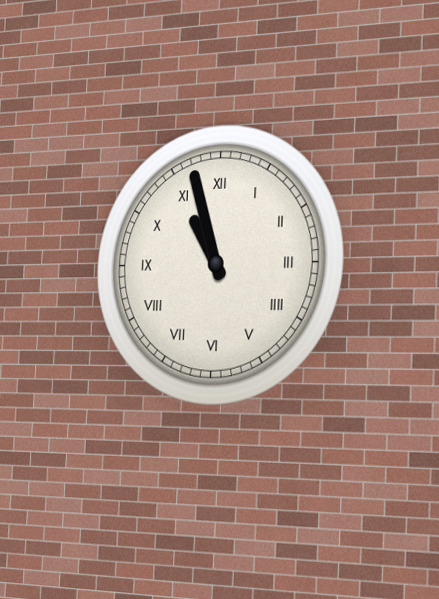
10h57
